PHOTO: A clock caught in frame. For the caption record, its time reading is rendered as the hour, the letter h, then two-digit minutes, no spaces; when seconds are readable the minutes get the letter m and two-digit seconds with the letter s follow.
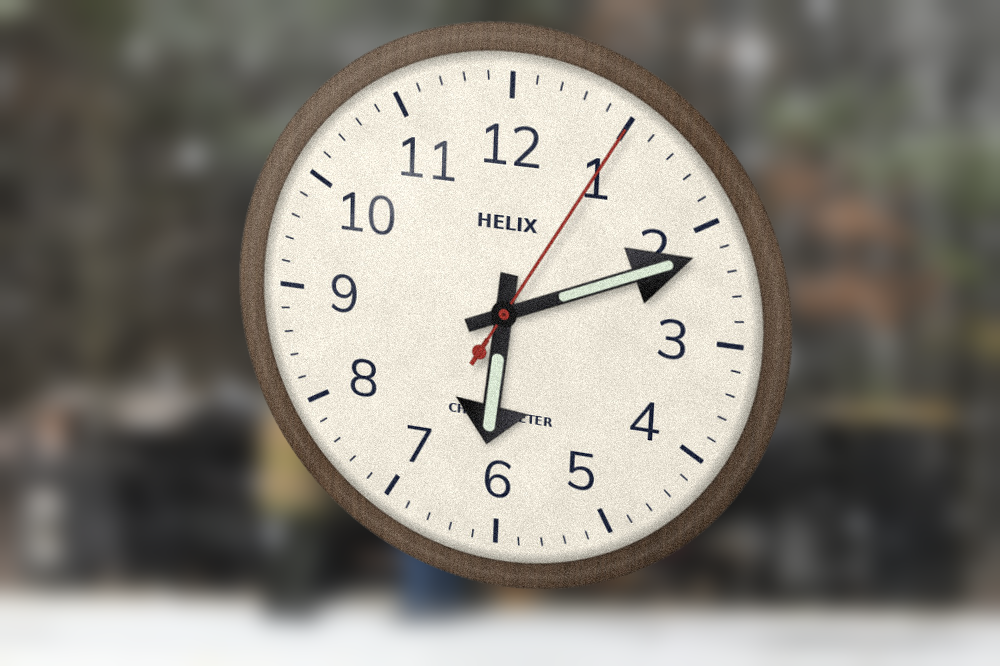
6h11m05s
